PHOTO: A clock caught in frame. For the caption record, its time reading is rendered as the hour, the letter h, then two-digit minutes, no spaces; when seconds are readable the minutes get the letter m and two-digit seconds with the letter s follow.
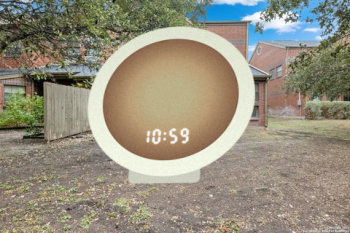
10h59
